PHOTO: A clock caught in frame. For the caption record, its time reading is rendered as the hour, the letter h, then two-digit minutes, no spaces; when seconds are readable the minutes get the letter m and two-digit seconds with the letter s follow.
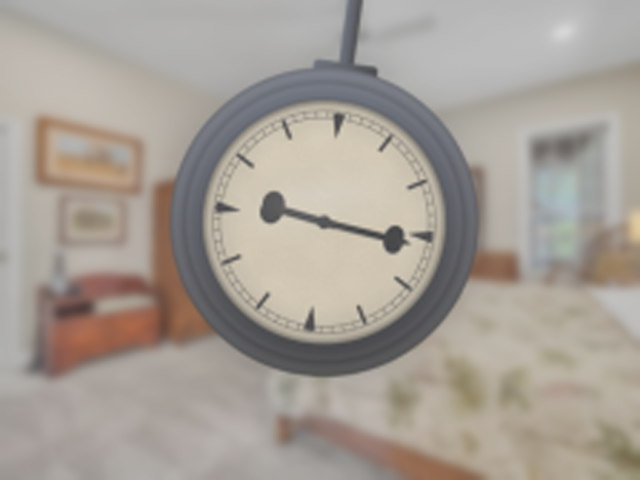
9h16
